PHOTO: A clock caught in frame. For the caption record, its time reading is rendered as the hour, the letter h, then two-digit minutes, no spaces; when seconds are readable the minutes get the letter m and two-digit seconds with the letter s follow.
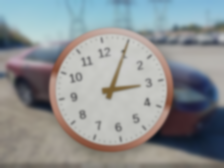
3h05
